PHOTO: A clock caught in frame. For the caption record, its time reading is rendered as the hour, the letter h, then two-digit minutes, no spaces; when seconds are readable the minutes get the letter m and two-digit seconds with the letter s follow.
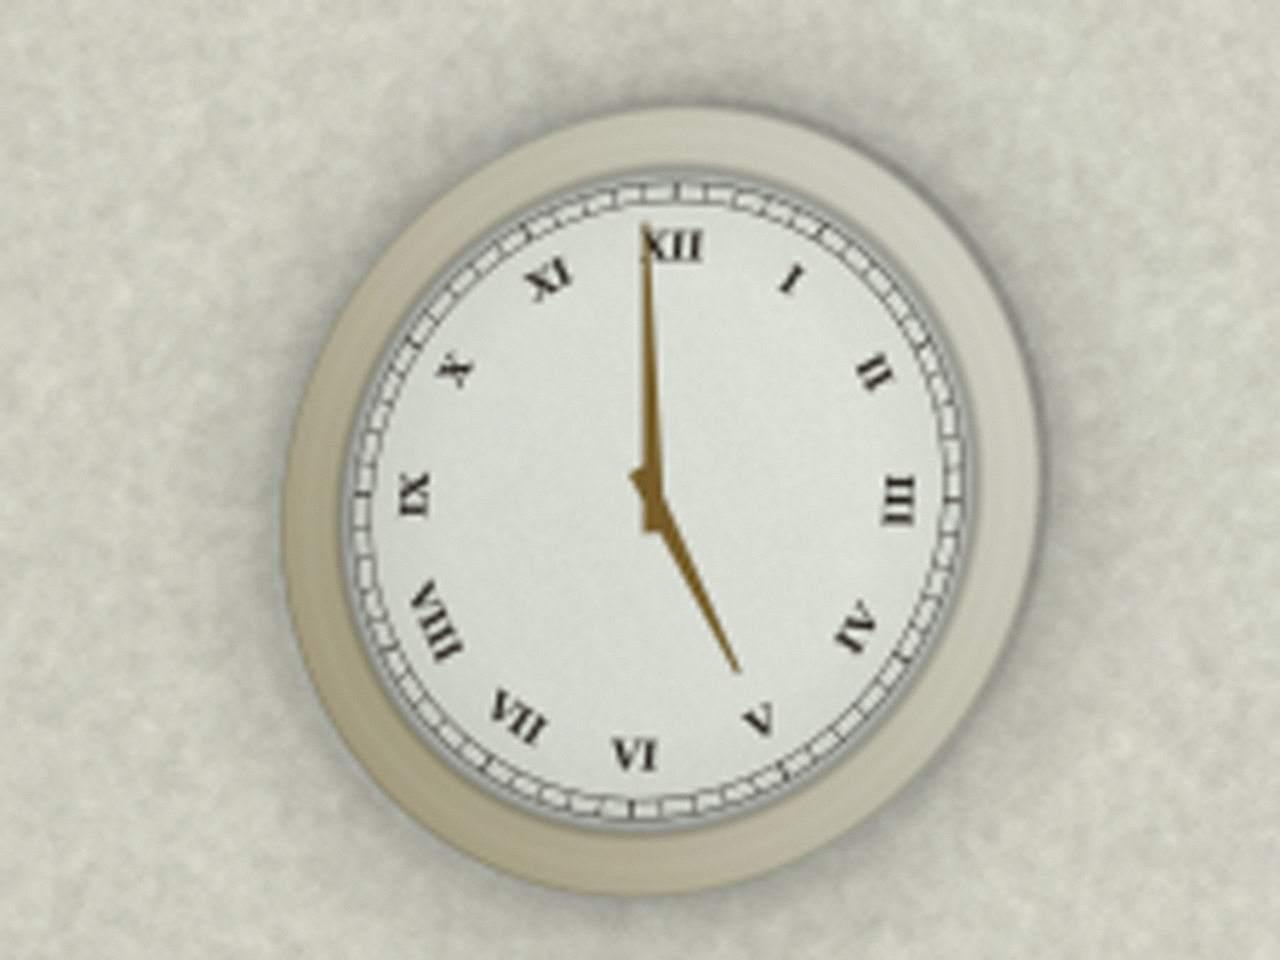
4h59
